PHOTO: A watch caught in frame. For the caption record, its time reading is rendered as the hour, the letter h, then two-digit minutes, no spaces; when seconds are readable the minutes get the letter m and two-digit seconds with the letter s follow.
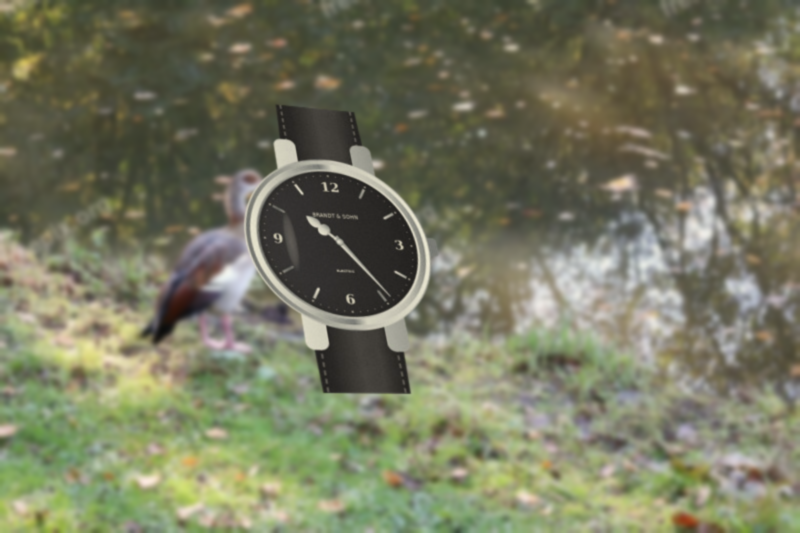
10h24
